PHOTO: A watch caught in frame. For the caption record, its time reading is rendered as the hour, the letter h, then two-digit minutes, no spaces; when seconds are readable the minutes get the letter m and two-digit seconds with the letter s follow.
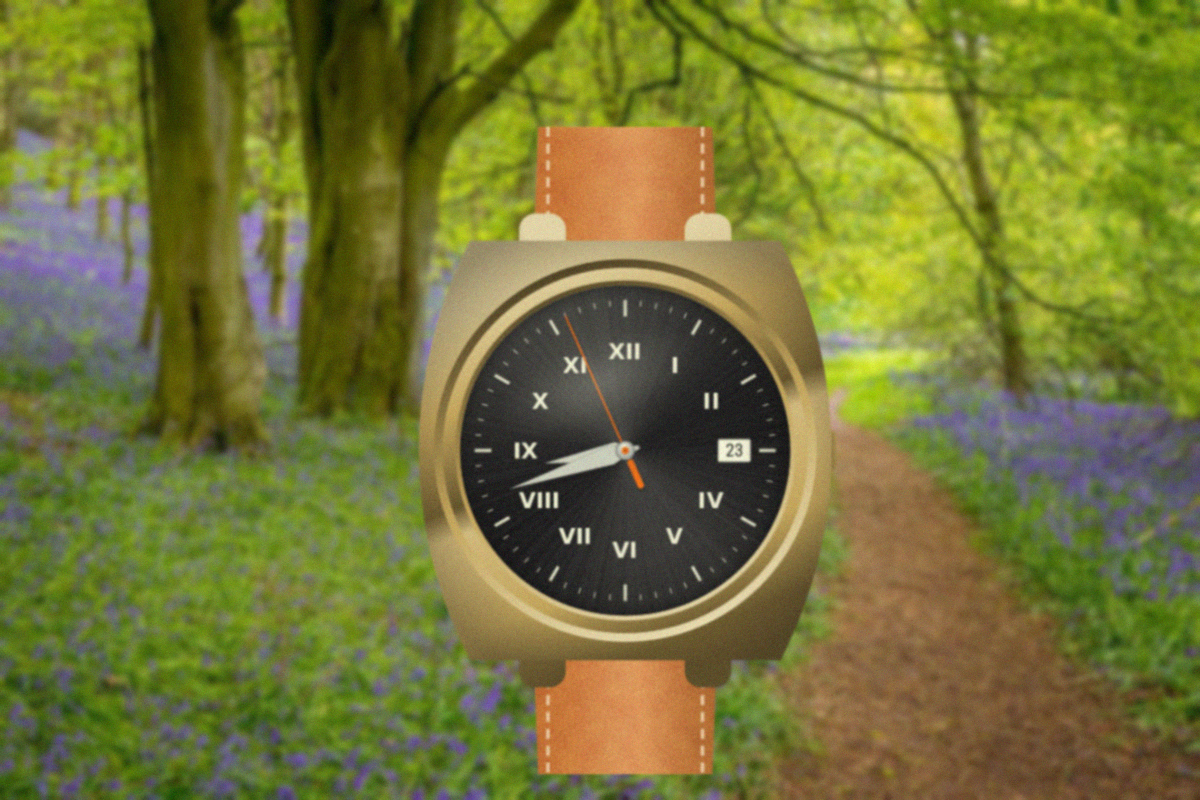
8h41m56s
